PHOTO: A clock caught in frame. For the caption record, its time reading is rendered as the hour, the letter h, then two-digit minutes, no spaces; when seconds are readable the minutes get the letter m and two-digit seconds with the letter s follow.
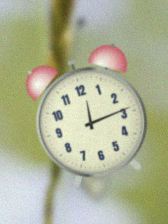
12h14
